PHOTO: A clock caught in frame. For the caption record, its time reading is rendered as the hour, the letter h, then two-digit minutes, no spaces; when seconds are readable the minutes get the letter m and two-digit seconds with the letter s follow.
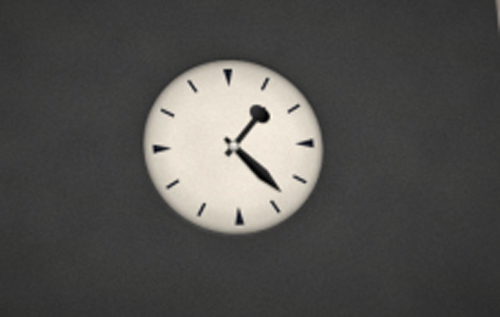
1h23
